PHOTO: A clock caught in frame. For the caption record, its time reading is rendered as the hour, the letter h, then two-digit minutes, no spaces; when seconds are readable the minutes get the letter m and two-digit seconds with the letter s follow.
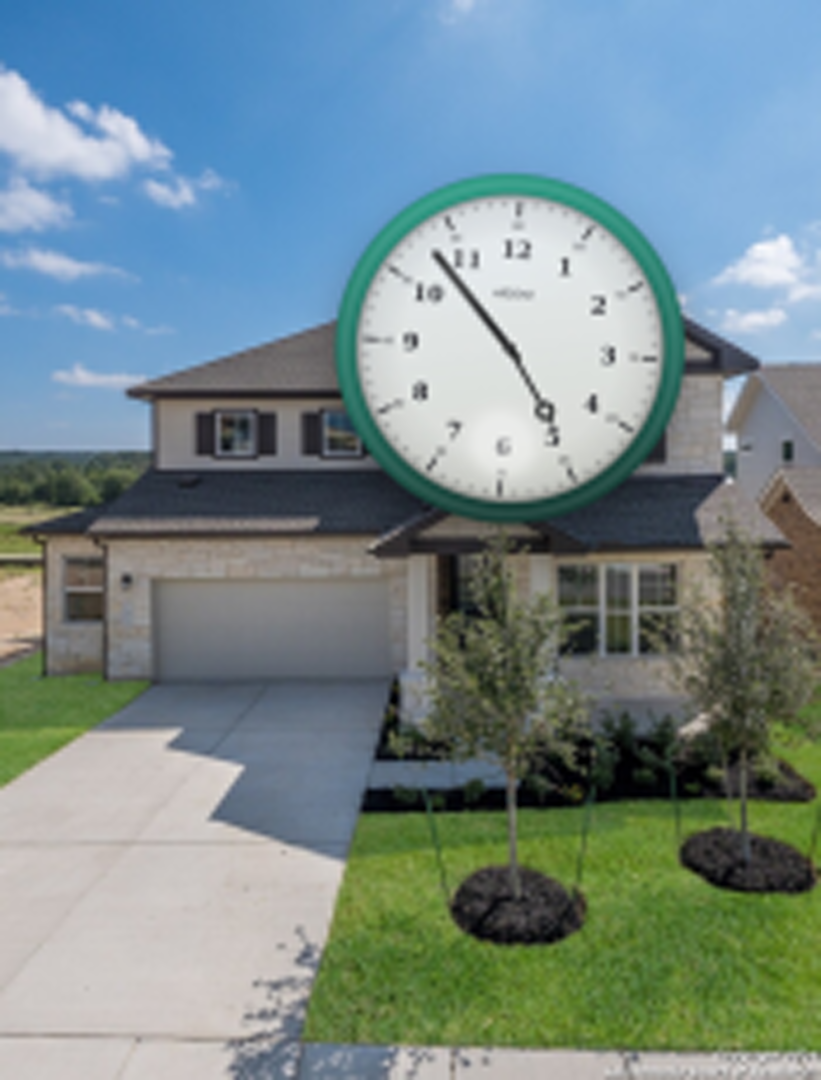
4h53
